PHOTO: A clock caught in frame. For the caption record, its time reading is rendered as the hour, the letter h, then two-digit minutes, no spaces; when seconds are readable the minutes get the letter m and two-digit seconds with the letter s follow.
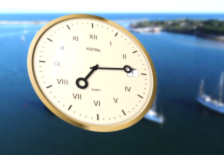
7h14
